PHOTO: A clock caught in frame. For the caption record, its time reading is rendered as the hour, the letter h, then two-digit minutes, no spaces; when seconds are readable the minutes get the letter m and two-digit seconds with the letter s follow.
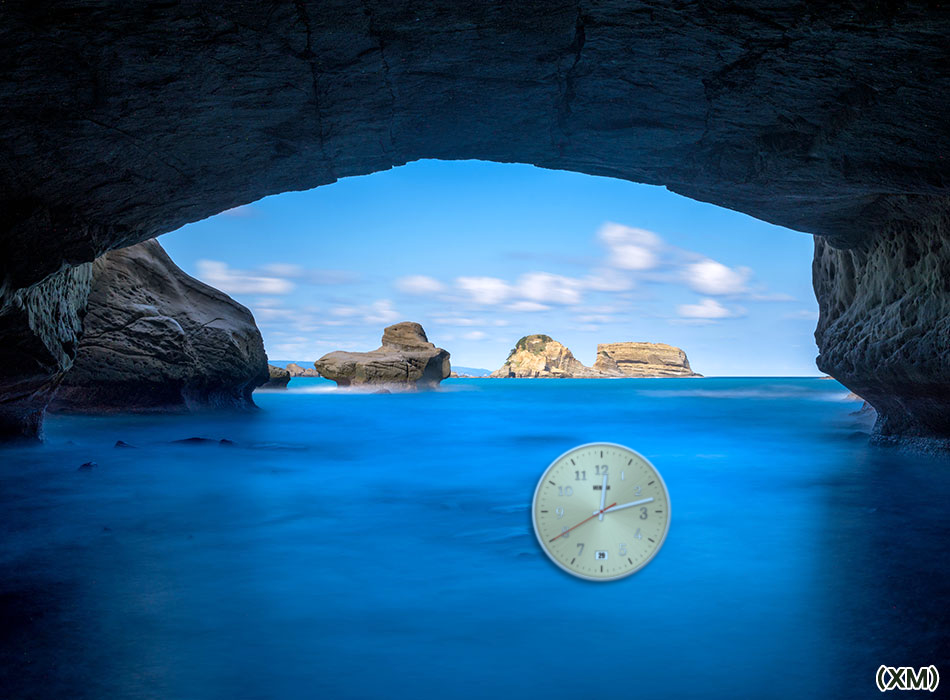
12h12m40s
